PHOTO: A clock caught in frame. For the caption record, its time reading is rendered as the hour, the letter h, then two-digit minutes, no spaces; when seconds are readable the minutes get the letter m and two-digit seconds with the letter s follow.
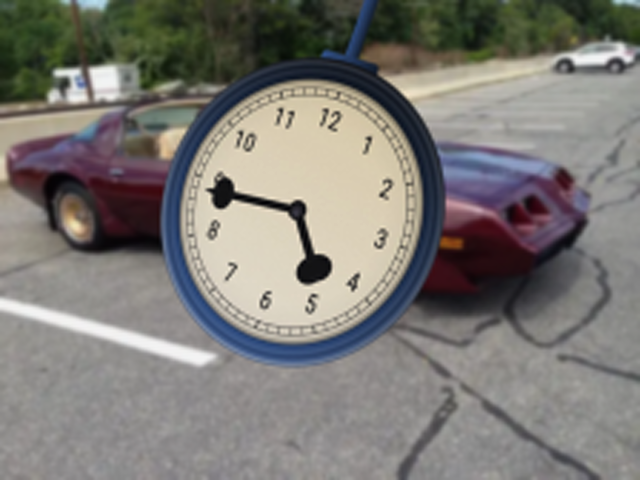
4h44
